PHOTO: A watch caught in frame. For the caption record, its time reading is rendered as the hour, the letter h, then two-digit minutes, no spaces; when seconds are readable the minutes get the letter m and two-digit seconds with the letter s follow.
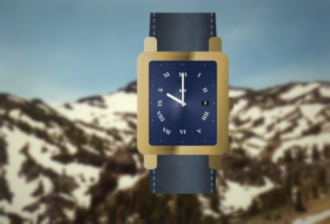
10h00
